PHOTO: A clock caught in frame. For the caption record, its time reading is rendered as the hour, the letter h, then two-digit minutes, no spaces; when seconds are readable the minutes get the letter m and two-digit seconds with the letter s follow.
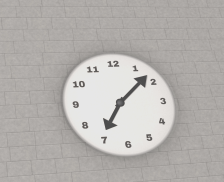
7h08
